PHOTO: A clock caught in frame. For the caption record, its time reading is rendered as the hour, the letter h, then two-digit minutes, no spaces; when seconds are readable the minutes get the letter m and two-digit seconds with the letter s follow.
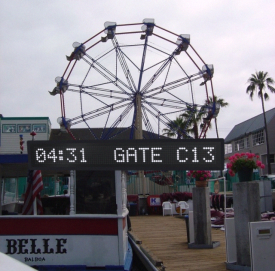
4h31
